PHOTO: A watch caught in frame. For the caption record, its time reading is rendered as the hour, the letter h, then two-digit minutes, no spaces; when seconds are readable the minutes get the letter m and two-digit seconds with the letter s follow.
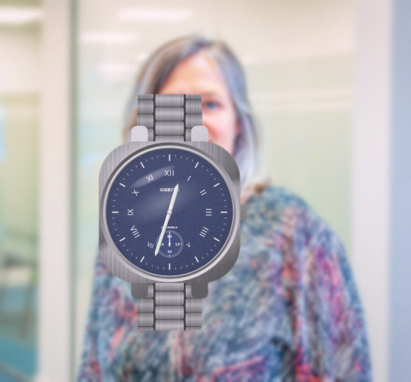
12h33
